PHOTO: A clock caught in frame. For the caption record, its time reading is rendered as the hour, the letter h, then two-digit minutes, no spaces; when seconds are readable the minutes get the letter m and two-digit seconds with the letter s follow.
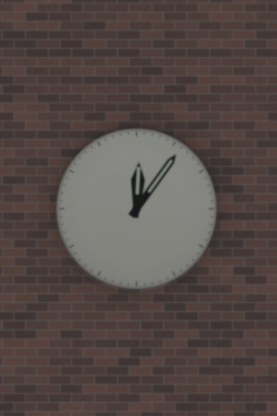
12h06
